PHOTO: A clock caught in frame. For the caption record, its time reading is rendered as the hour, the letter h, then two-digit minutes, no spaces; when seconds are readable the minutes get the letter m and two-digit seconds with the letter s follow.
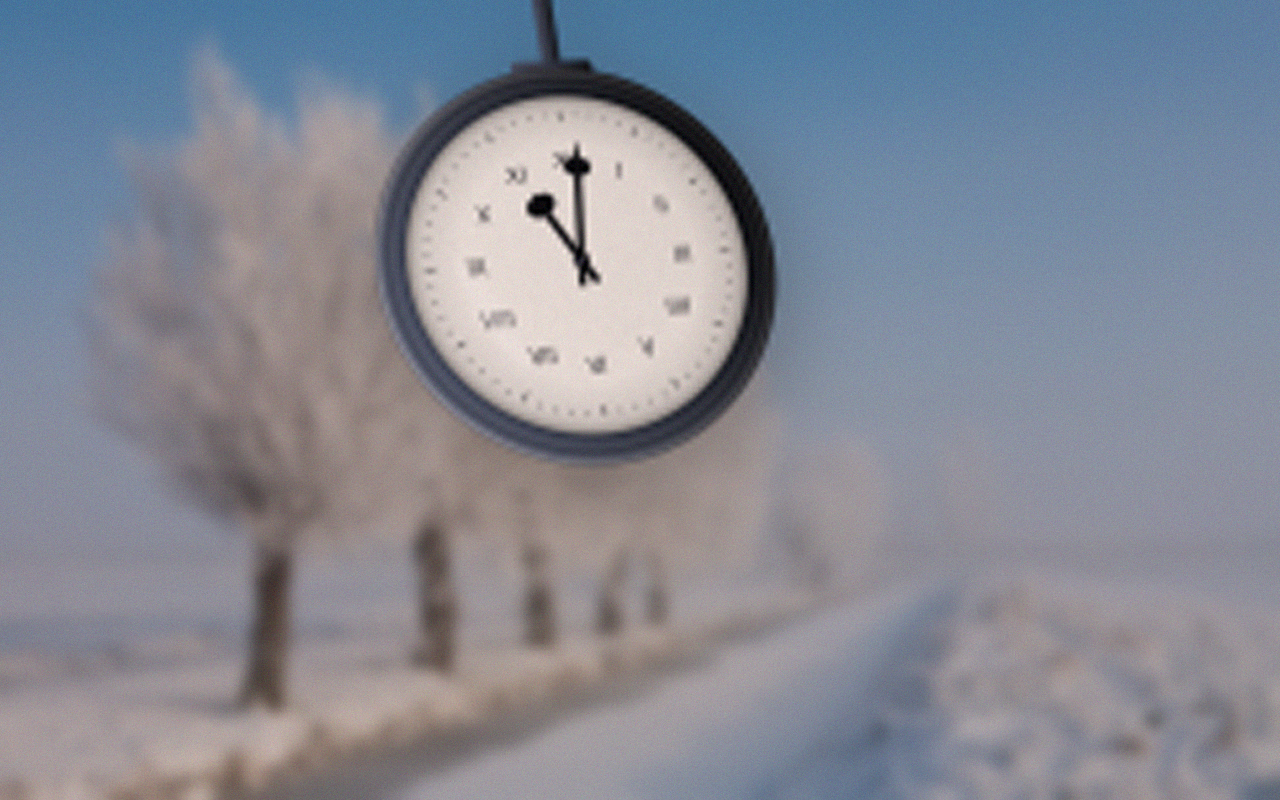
11h01
